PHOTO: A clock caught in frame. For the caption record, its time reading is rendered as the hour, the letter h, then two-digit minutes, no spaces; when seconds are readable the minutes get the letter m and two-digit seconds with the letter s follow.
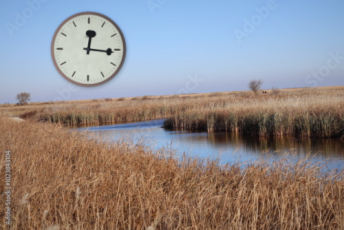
12h16
